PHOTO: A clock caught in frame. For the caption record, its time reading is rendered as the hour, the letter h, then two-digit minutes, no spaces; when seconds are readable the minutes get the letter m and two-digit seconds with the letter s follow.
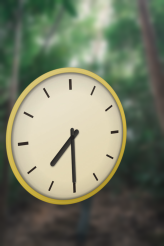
7h30
